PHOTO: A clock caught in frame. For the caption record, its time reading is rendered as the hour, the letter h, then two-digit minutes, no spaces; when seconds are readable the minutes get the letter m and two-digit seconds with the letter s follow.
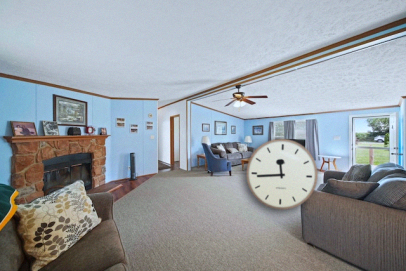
11h44
